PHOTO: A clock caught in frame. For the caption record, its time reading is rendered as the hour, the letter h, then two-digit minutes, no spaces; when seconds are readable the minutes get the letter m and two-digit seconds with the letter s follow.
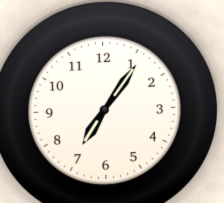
7h06
